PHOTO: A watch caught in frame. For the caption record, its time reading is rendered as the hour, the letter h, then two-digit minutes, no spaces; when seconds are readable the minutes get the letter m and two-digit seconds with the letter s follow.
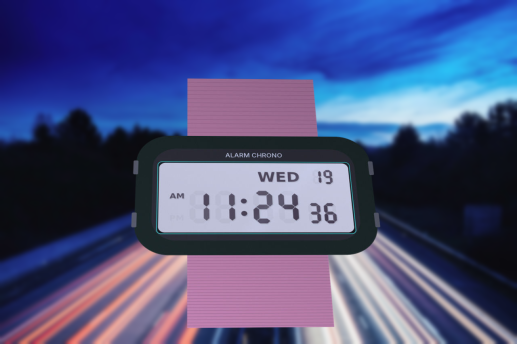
11h24m36s
